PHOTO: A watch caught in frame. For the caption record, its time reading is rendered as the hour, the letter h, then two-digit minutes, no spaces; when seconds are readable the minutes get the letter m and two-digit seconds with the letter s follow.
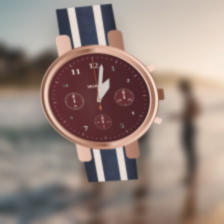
1h02
